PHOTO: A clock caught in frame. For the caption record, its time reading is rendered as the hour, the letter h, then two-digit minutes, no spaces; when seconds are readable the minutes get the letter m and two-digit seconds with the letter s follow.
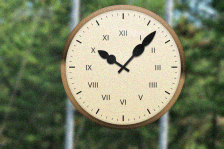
10h07
